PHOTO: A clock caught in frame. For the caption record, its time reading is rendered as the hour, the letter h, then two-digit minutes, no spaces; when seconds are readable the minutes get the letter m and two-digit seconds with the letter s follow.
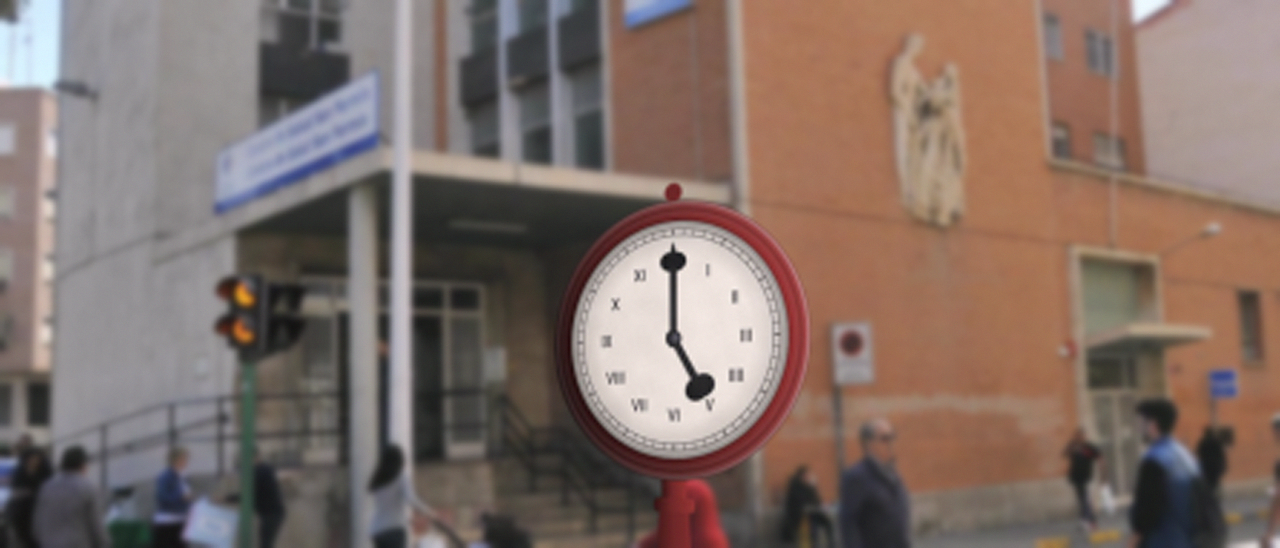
5h00
